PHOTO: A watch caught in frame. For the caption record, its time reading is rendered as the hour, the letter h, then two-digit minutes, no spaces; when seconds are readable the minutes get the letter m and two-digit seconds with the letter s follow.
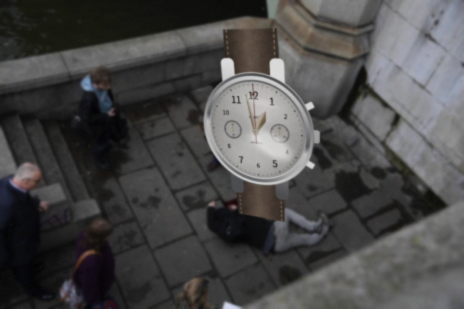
12h58
